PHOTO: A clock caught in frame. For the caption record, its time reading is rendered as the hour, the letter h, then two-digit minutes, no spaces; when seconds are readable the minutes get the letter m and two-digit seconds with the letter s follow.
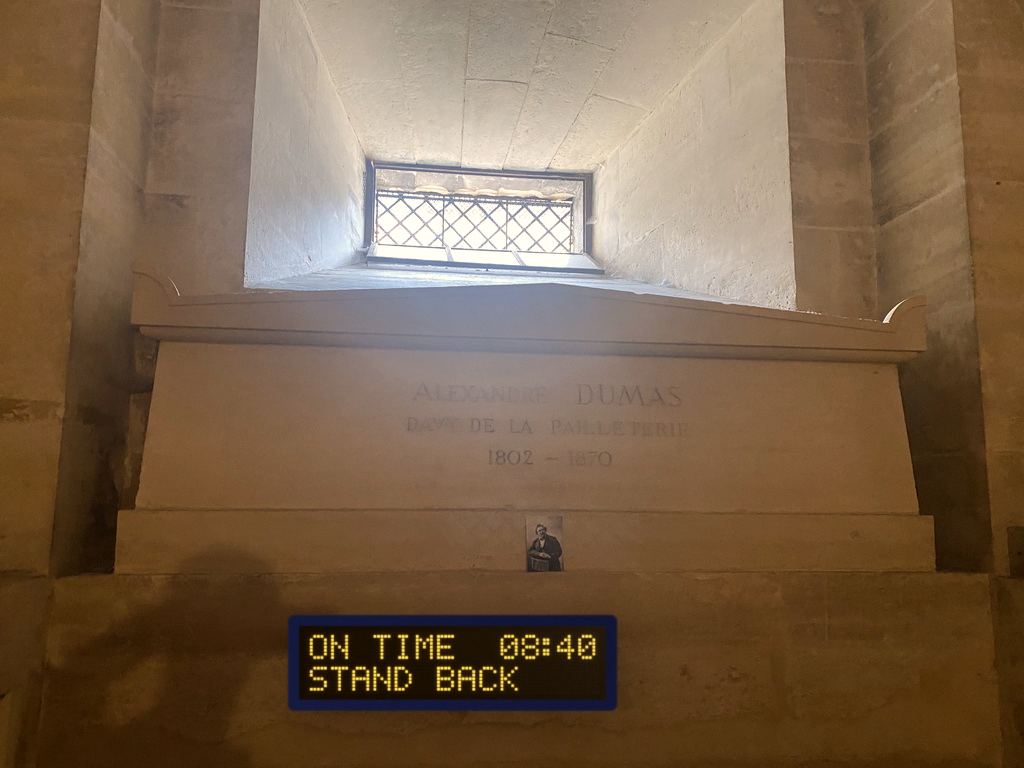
8h40
